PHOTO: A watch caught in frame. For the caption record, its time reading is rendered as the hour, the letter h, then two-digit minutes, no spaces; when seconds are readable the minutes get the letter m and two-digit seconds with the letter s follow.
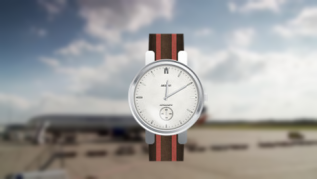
12h10
